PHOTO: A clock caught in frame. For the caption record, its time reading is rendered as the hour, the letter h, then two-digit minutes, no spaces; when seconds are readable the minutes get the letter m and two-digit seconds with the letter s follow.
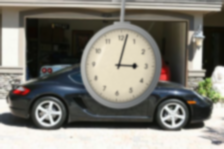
3h02
